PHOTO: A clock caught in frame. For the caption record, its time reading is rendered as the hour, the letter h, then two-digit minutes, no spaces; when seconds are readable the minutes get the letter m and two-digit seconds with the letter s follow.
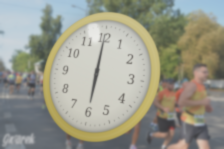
6h00
